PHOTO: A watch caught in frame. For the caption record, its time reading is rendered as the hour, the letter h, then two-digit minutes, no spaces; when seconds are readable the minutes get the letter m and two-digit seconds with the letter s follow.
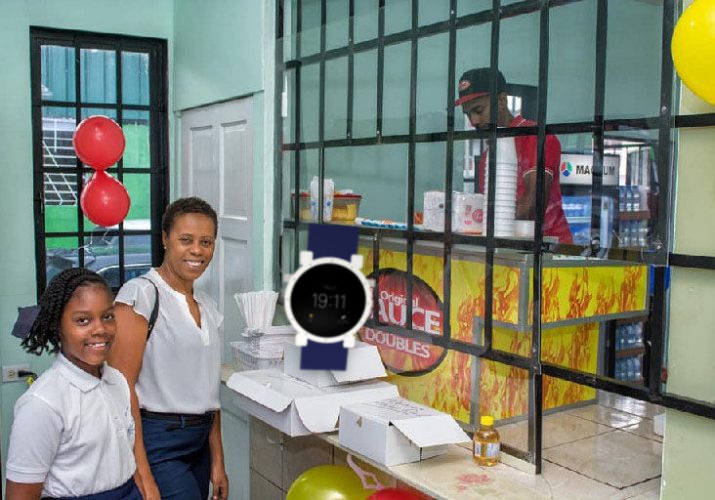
19h11
